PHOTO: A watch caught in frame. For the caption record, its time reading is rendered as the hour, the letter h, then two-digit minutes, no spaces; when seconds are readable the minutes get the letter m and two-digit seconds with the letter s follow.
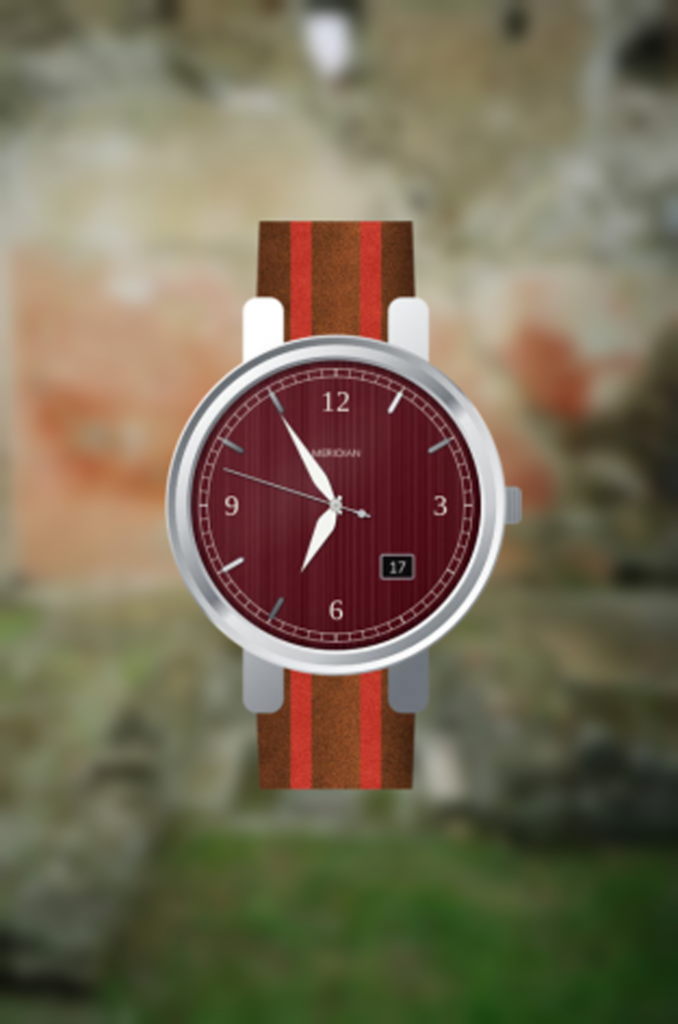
6h54m48s
